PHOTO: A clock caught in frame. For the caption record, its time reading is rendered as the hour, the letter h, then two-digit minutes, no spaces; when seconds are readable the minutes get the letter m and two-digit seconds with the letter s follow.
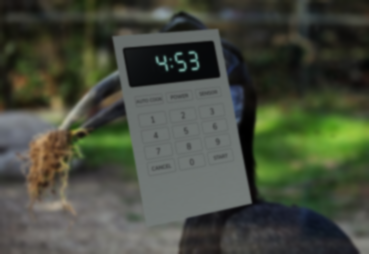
4h53
